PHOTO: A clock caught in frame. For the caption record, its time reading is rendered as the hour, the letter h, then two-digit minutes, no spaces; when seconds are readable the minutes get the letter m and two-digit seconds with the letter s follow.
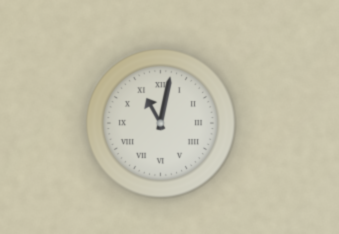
11h02
